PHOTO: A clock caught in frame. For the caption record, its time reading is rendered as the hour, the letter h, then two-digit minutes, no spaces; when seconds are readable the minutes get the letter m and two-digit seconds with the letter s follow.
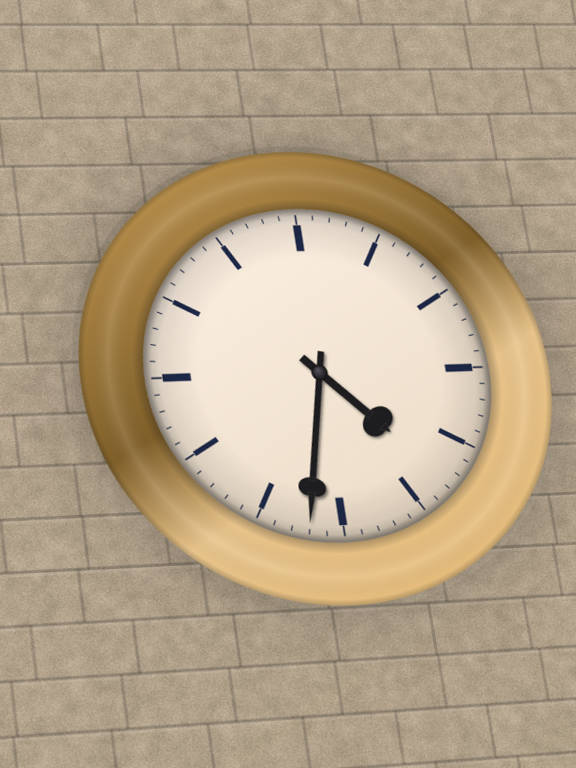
4h32
